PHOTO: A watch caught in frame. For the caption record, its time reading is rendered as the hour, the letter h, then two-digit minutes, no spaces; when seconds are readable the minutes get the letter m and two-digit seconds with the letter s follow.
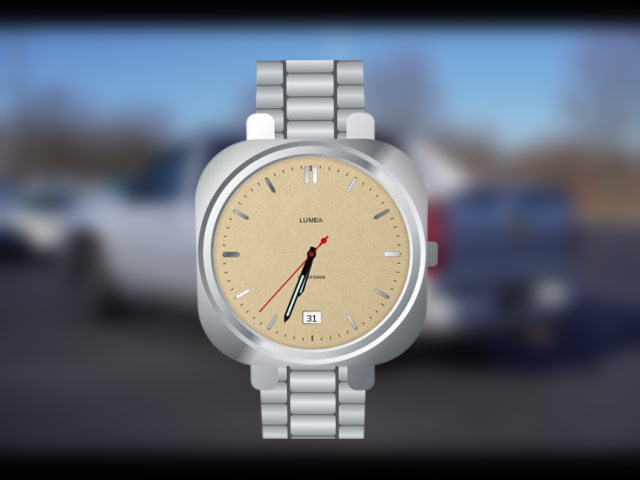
6h33m37s
